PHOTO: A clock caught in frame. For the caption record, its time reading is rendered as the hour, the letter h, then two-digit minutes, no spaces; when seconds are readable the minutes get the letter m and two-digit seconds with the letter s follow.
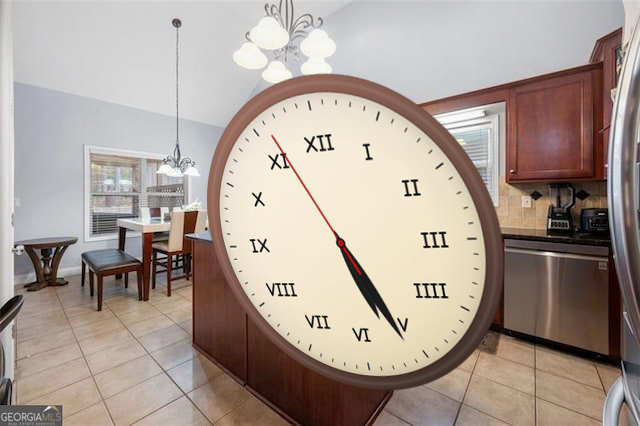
5h25m56s
